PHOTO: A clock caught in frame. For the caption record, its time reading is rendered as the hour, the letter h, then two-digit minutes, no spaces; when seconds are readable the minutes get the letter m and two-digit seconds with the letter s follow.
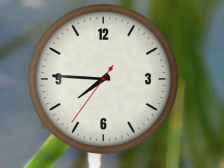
7h45m36s
